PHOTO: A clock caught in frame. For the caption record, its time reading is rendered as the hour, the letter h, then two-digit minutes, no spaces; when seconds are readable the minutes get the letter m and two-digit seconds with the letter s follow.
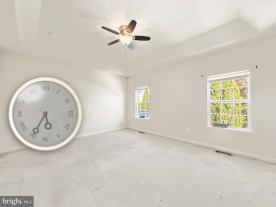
5h35
